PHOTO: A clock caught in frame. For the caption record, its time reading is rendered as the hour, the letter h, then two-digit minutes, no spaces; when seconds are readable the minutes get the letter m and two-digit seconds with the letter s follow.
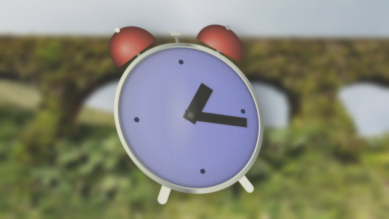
1h17
